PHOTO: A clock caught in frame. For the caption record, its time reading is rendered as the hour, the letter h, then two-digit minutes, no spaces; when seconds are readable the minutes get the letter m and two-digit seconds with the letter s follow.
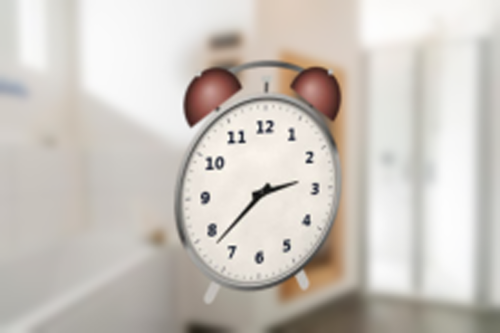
2h38
